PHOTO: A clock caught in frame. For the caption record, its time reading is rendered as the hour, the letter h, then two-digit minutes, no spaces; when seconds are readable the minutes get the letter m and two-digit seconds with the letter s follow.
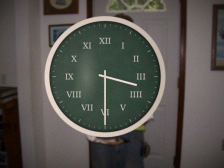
3h30
